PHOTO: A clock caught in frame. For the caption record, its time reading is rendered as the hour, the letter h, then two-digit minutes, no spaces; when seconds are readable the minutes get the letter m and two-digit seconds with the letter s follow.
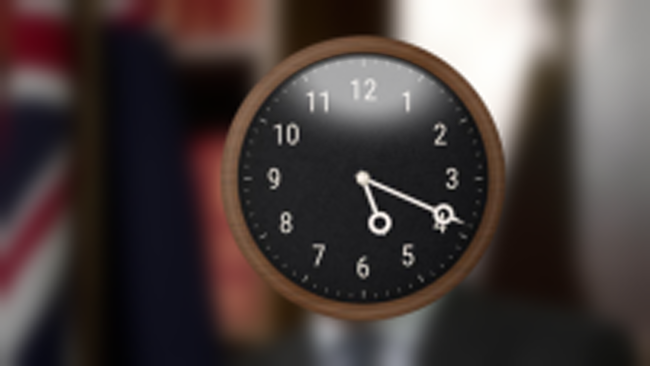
5h19
